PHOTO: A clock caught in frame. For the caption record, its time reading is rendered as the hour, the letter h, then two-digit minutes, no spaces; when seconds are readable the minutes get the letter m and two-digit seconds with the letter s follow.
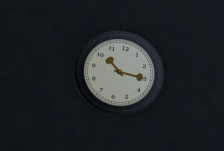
10h15
